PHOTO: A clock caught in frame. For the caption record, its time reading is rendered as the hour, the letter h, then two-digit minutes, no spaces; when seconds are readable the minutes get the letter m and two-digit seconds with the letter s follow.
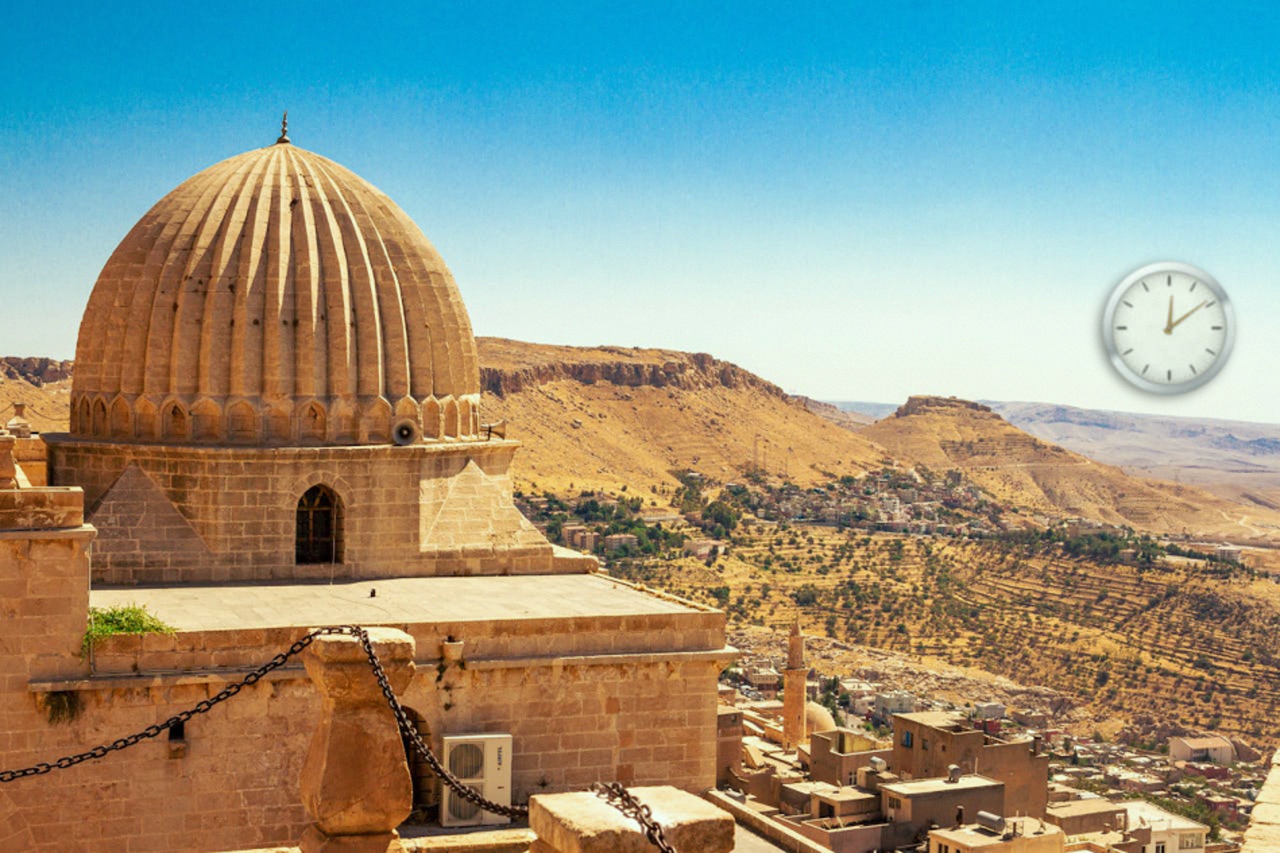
12h09
